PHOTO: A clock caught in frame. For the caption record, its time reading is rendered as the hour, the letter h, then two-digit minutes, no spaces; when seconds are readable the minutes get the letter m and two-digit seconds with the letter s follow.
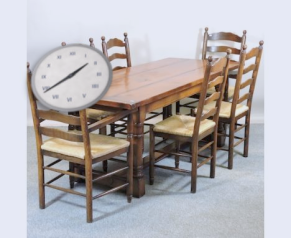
1h39
